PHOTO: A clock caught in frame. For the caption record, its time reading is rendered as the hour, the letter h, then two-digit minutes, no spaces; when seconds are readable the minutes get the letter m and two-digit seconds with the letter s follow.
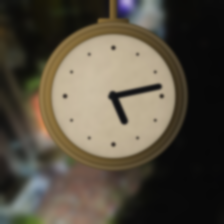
5h13
